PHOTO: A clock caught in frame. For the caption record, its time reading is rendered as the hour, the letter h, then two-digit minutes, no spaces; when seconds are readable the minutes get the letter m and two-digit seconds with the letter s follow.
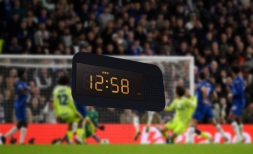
12h58
